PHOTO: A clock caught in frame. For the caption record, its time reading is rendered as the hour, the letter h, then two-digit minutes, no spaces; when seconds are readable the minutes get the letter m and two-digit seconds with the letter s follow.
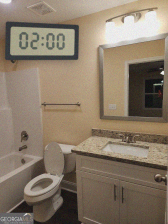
2h00
